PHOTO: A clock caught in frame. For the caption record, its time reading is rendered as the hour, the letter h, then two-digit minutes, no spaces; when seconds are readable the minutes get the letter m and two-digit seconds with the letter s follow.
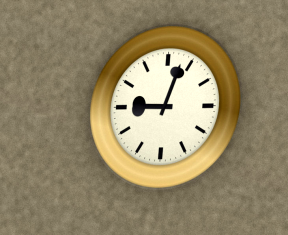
9h03
